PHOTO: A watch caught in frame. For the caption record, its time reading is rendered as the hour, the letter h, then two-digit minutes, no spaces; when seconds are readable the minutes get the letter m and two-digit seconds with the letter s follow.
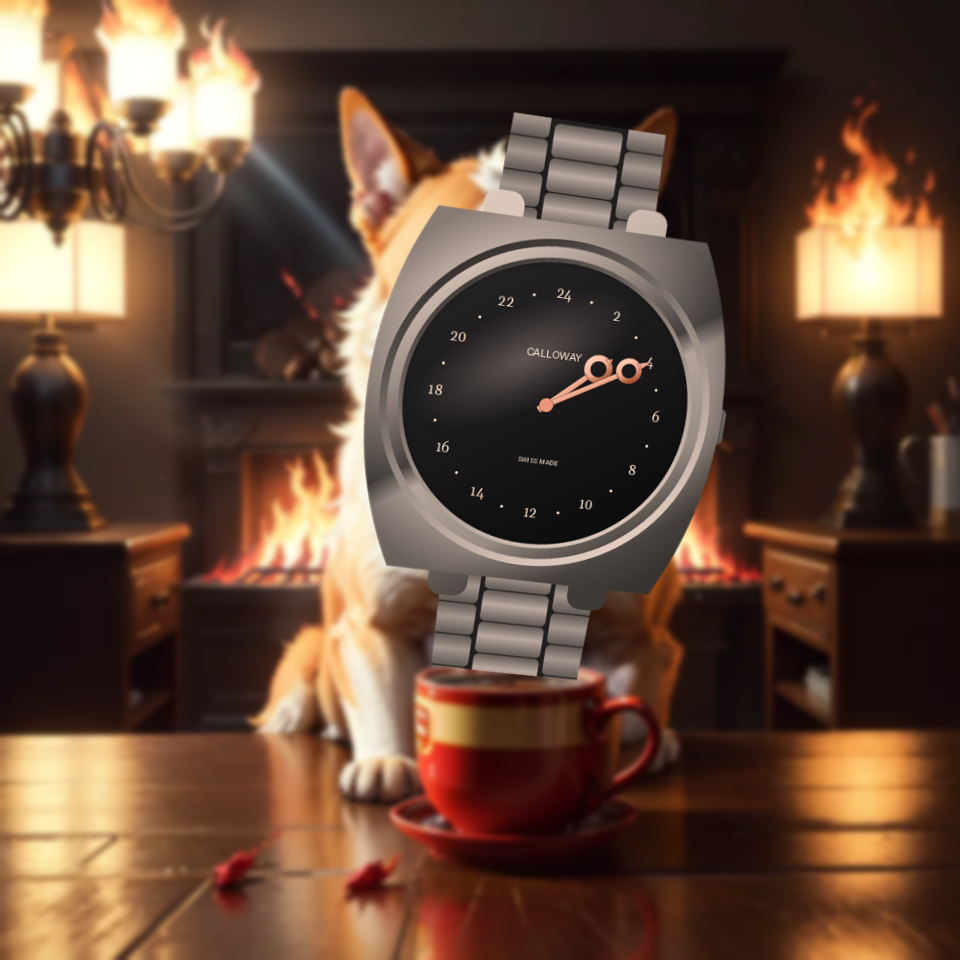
3h10
